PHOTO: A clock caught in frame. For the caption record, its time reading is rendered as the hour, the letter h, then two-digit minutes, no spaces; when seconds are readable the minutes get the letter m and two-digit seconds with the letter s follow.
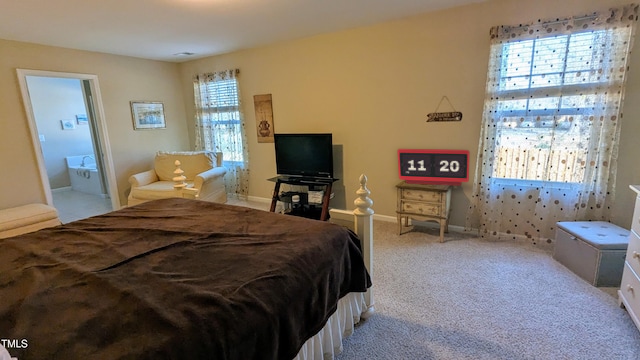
11h20
